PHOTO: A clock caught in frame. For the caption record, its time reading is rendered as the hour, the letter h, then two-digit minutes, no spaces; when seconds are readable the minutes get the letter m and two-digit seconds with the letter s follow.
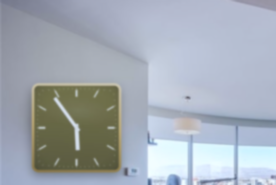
5h54
